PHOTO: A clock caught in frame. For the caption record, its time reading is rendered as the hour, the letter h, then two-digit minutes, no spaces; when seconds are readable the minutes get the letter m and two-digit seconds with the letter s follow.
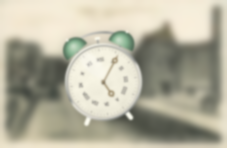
5h06
